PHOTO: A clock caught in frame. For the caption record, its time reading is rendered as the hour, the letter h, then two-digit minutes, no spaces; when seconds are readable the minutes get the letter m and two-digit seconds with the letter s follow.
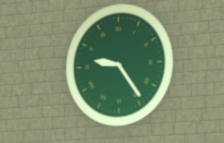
9h24
